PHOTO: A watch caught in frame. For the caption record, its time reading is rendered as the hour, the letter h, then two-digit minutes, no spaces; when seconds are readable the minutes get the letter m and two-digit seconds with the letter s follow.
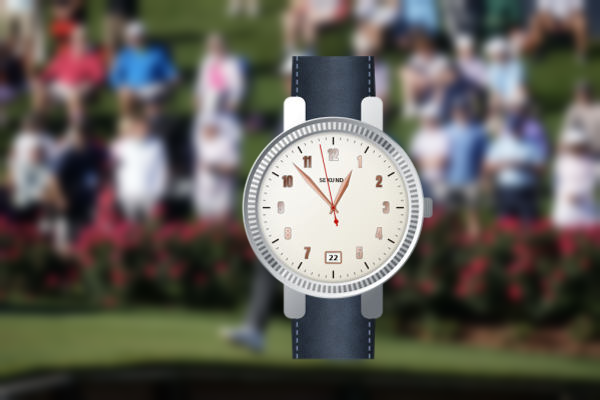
12h52m58s
